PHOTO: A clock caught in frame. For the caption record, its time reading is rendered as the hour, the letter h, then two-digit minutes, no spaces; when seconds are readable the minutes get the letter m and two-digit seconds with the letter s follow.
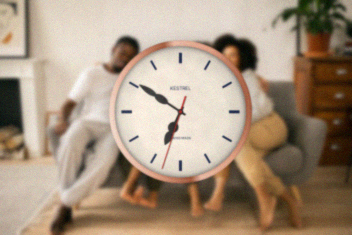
6h50m33s
